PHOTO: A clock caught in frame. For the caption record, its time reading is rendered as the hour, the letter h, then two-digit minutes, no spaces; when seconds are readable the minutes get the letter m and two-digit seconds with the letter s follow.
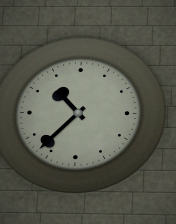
10h37
